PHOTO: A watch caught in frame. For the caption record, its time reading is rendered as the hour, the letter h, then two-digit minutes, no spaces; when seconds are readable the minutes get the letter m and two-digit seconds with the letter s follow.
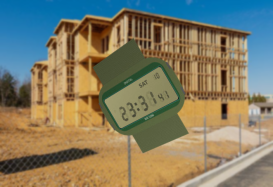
23h31m41s
